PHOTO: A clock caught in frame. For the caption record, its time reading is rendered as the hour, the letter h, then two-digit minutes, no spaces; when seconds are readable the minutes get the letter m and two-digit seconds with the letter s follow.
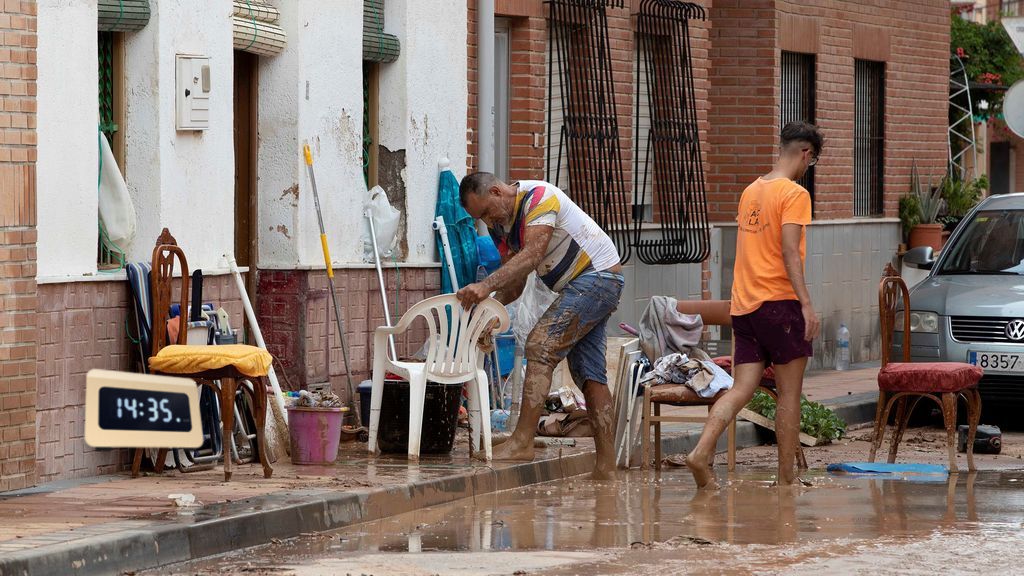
14h35
